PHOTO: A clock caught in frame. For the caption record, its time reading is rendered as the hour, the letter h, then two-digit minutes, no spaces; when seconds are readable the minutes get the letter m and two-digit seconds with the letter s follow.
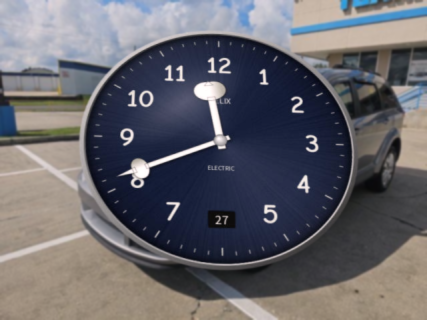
11h41
